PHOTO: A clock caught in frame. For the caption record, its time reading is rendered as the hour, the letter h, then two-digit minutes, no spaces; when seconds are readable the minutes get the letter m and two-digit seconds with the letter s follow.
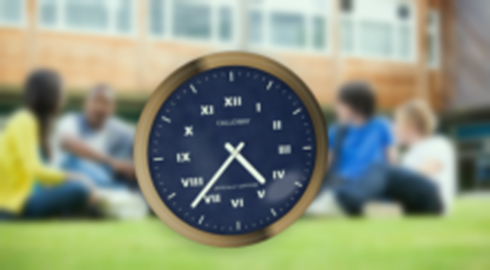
4h37
